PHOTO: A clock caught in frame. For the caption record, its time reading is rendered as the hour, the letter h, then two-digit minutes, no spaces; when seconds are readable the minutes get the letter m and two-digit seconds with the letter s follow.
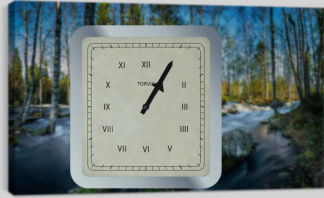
1h05
